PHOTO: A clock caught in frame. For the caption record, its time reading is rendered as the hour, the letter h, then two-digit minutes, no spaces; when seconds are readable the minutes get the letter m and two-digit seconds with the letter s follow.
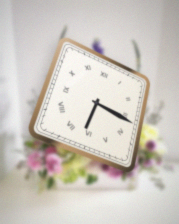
6h16
